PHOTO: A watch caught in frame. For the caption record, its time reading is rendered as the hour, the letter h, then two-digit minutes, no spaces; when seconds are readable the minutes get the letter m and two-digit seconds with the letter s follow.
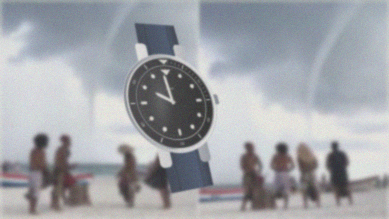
9h59
